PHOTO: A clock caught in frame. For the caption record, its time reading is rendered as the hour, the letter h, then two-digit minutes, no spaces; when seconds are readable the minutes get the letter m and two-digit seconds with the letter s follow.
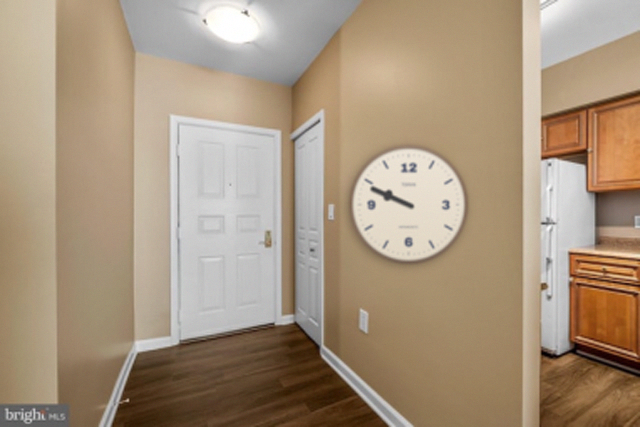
9h49
